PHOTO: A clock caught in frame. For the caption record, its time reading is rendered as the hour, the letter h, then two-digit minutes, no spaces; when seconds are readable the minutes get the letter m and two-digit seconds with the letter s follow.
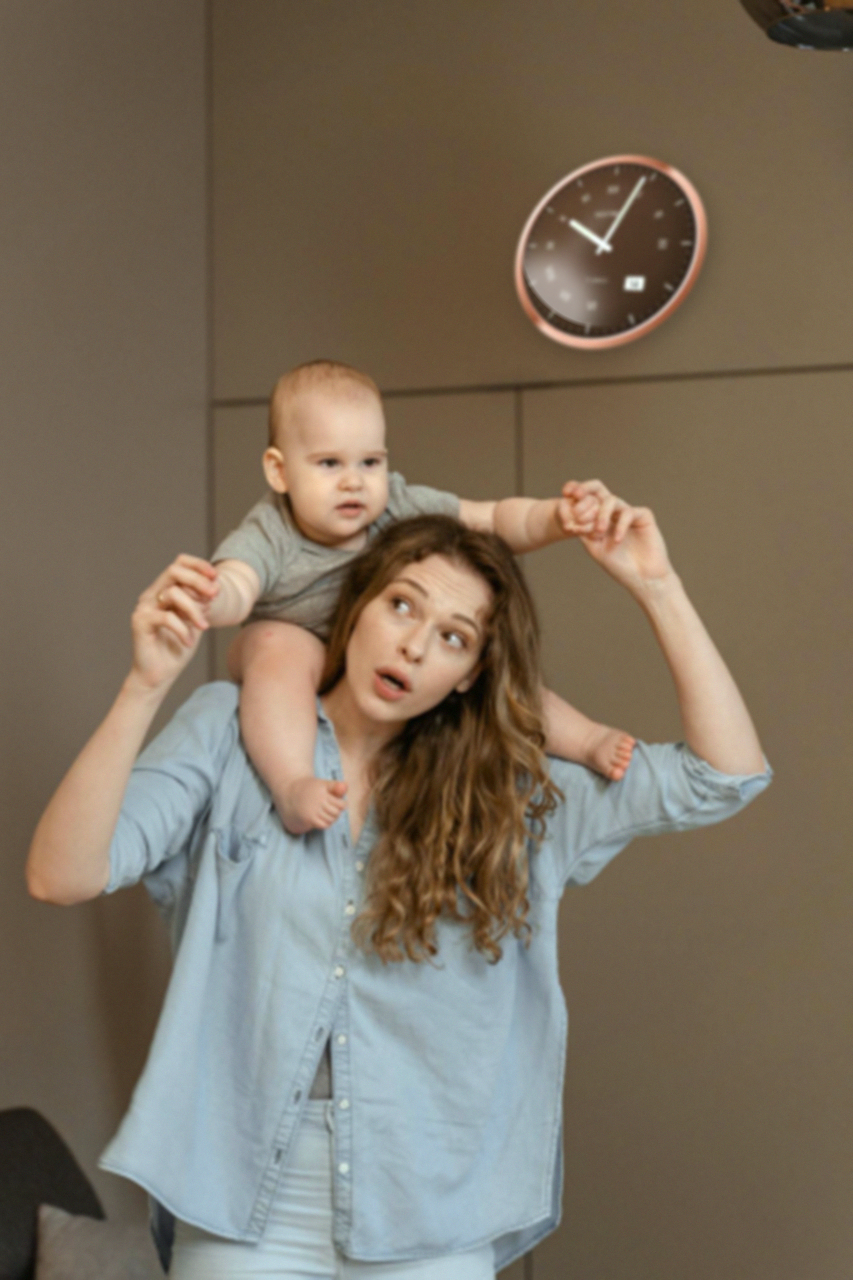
10h04
